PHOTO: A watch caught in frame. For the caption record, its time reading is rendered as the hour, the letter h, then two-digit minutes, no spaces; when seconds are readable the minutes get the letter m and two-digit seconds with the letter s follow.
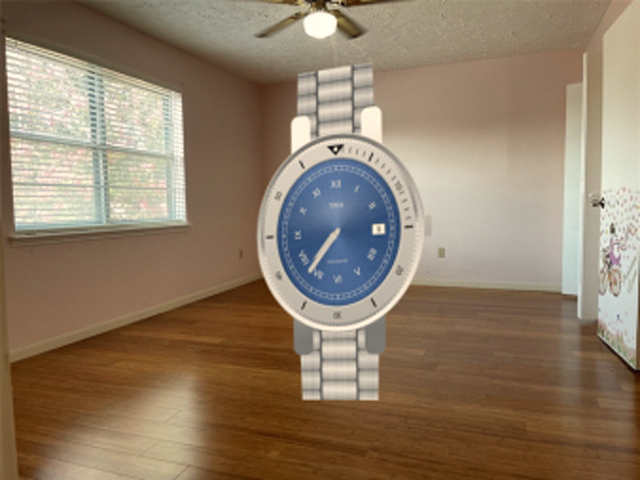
7h37
